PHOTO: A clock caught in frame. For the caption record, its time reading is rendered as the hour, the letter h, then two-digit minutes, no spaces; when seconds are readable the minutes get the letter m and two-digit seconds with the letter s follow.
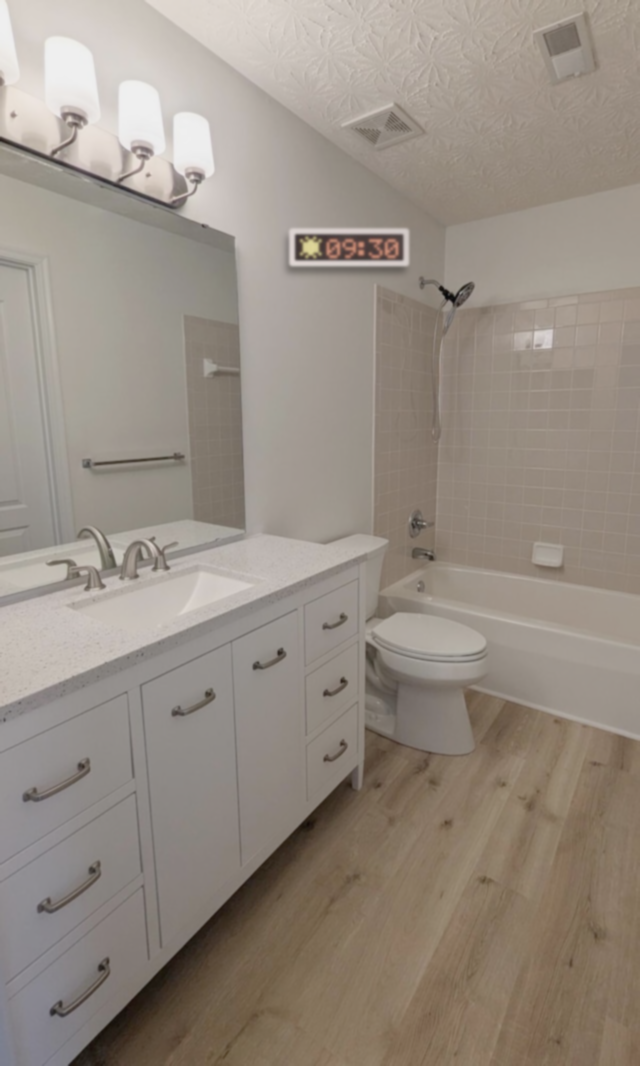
9h30
